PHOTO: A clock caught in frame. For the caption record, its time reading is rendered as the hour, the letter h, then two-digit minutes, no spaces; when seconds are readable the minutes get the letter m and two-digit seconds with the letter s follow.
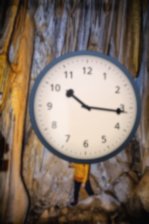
10h16
